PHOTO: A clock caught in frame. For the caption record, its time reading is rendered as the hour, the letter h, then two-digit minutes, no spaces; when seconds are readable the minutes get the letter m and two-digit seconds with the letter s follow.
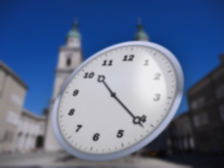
10h21
